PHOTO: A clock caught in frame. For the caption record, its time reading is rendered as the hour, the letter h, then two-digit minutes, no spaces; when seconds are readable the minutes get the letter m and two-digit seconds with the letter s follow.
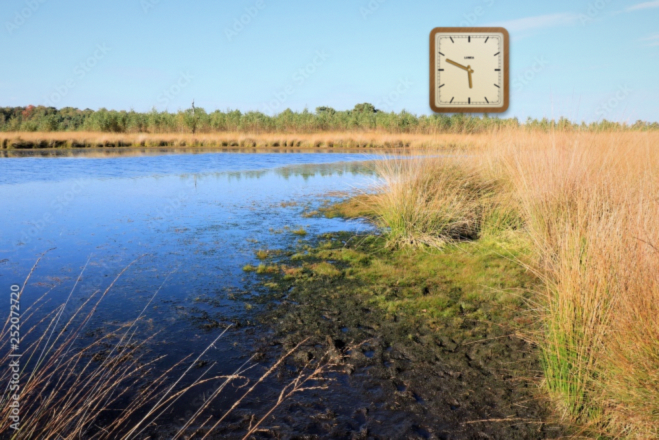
5h49
